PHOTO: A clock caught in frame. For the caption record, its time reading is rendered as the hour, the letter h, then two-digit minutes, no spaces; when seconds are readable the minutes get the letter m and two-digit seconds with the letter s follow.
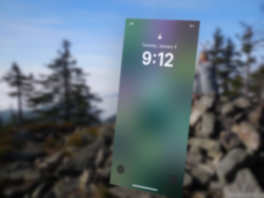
9h12
